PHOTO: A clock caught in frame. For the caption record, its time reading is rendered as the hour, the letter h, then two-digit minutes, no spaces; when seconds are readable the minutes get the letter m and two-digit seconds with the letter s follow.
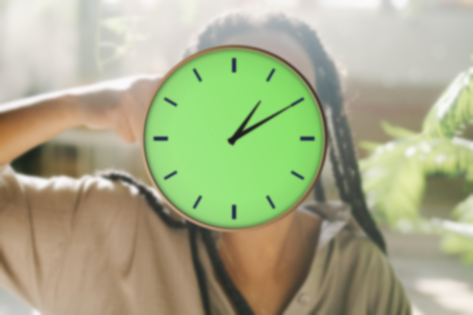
1h10
